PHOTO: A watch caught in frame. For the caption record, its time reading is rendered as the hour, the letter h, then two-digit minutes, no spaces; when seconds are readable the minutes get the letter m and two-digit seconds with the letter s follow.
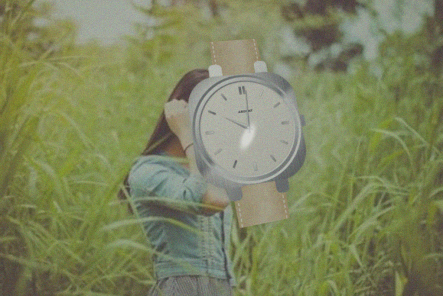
10h01
